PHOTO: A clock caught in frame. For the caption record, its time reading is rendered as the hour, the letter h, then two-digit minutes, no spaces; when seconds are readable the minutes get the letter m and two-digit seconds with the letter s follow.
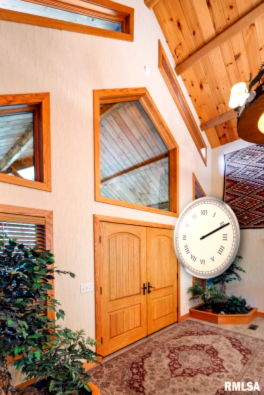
2h11
